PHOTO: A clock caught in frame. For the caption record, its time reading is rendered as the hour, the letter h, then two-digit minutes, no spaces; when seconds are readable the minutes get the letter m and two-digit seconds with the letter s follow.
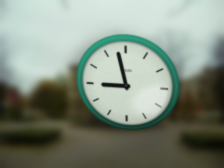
8h58
